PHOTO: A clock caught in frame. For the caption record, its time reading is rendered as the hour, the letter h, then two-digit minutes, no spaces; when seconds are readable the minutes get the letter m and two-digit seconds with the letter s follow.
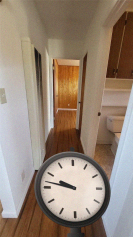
9h47
